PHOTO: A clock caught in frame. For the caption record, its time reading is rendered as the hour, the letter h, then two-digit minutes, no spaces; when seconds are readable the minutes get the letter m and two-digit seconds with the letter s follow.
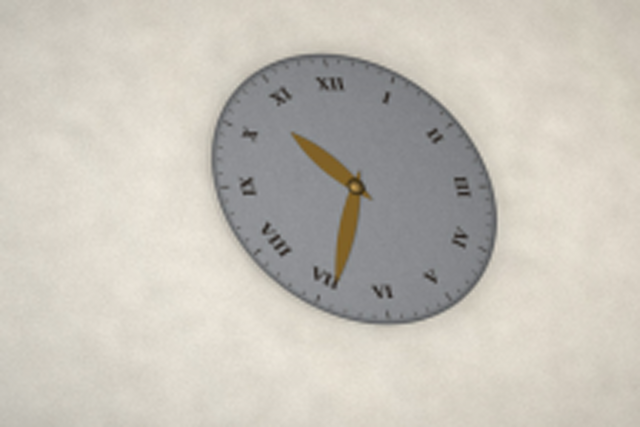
10h34
